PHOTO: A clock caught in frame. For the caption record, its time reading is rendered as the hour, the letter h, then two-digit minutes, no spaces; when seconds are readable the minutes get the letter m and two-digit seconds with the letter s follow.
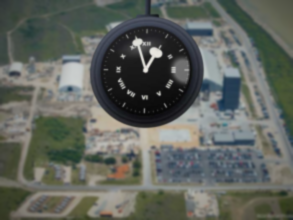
12h57
